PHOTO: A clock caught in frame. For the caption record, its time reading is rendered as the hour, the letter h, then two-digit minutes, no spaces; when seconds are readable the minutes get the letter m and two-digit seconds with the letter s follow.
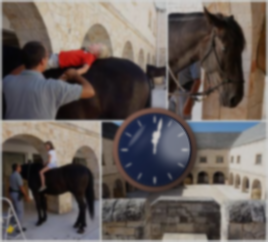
12h02
